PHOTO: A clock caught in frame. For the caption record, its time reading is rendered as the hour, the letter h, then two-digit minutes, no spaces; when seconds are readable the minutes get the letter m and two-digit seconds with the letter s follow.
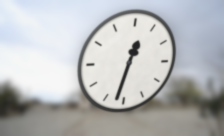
12h32
